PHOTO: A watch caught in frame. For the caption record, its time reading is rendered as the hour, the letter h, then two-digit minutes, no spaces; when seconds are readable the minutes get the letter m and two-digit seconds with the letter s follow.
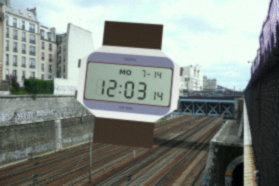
12h03m14s
